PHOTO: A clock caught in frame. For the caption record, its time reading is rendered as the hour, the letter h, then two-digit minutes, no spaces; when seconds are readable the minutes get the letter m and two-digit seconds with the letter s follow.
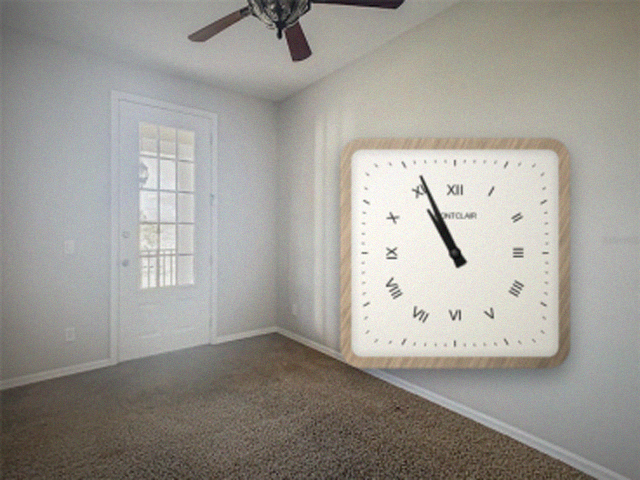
10h56
